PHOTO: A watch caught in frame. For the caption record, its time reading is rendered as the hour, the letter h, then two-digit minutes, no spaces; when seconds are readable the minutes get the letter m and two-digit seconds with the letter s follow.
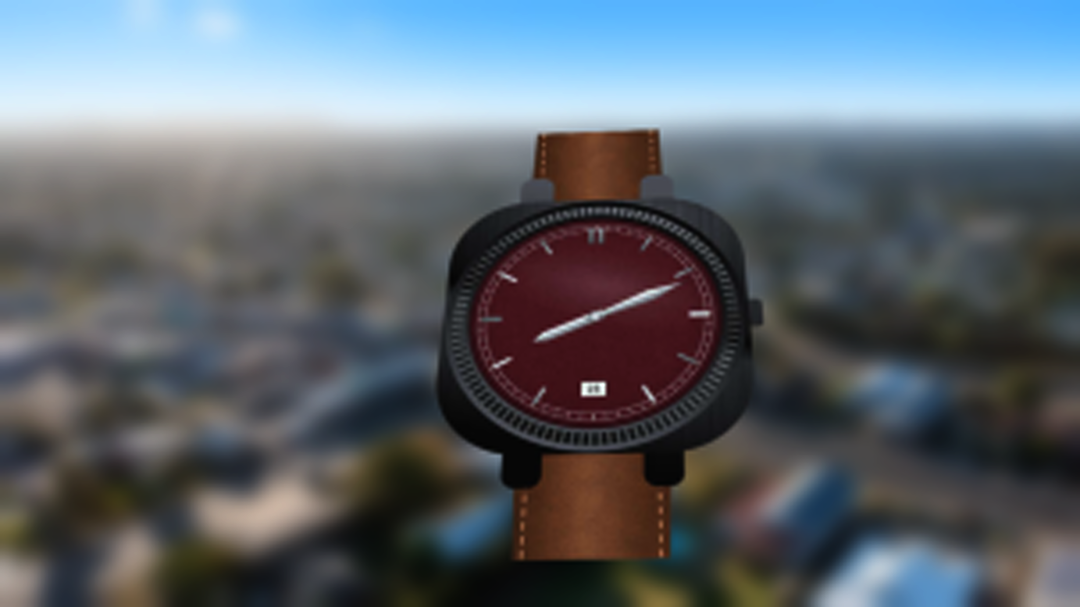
8h11
